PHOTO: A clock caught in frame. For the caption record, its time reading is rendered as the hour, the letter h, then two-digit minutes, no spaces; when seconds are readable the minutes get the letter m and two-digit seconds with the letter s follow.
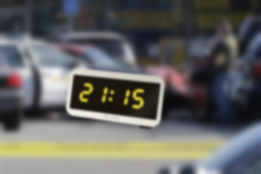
21h15
